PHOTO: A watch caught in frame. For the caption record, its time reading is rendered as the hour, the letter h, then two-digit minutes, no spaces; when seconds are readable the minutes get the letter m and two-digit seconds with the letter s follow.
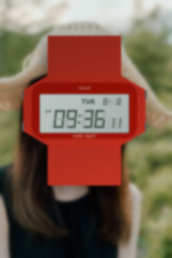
9h36
